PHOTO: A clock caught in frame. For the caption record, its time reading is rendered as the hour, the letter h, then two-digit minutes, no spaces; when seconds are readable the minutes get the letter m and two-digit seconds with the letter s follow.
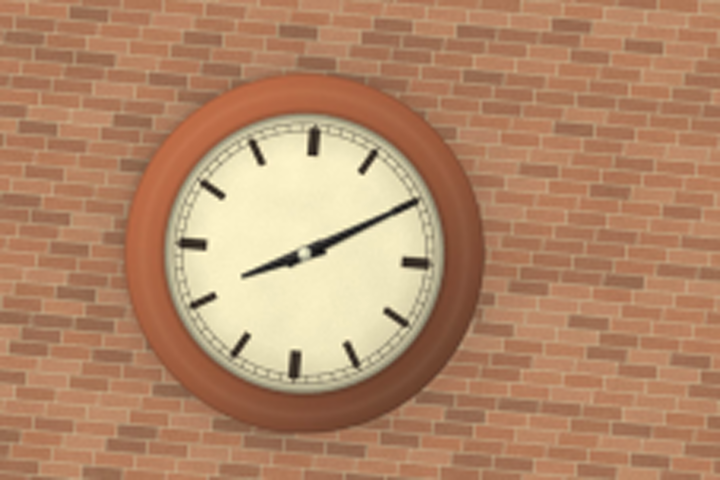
8h10
